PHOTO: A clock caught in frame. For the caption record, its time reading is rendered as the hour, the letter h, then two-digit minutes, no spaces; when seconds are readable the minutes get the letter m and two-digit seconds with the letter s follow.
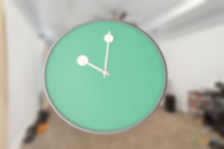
10h01
